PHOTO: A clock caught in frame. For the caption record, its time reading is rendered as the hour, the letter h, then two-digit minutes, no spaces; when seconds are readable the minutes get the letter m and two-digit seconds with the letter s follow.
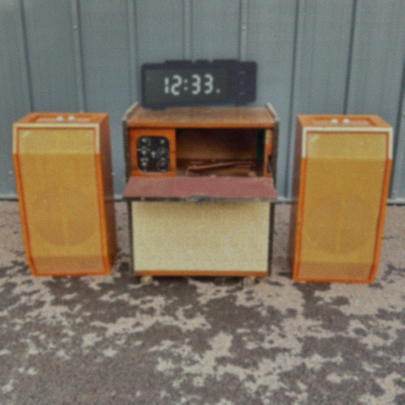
12h33
